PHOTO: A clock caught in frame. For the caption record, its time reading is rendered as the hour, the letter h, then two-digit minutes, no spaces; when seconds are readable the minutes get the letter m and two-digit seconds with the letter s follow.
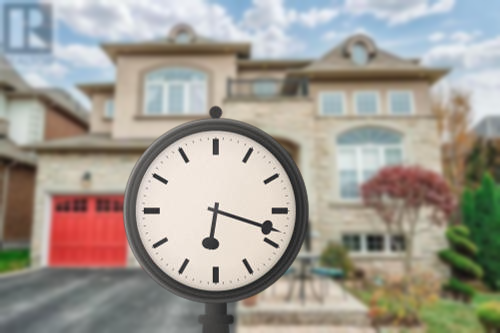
6h18
